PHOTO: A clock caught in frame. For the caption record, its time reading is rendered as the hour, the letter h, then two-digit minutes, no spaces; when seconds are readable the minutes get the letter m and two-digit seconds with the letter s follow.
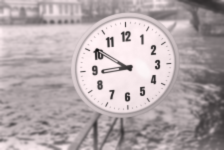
8h51
